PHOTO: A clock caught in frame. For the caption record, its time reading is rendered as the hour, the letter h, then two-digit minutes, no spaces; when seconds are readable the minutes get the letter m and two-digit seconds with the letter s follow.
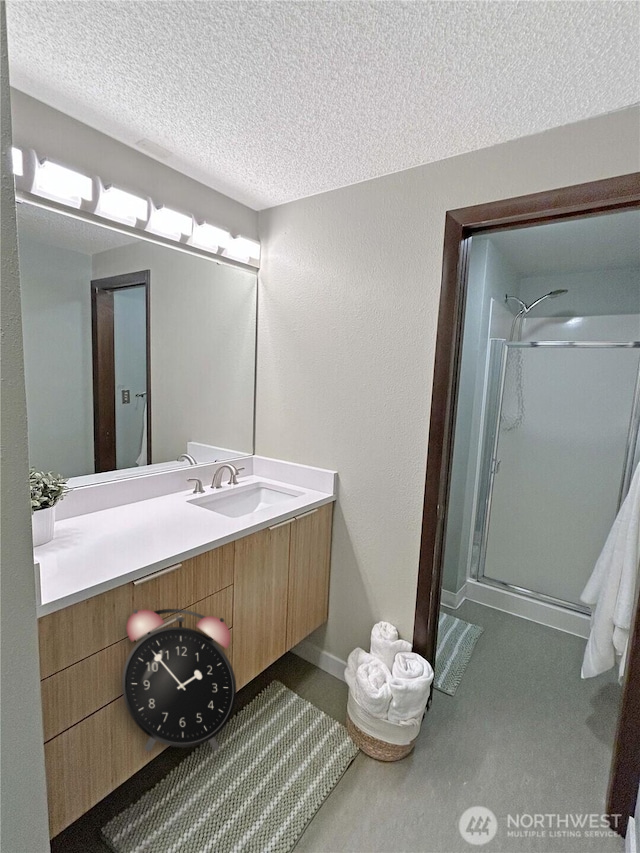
1h53
